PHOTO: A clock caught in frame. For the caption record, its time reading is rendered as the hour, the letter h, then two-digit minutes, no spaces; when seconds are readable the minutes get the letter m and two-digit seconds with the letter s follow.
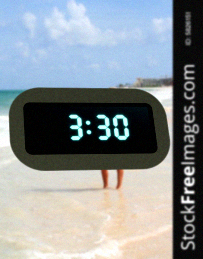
3h30
